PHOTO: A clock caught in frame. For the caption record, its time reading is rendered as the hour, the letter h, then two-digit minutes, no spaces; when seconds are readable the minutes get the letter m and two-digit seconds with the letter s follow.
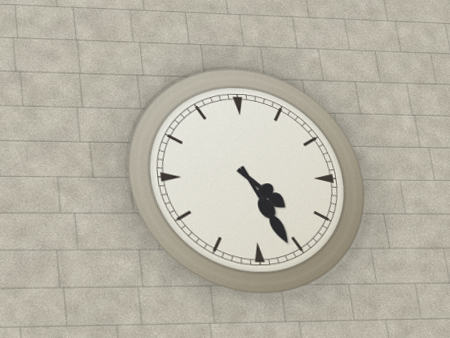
4h26
